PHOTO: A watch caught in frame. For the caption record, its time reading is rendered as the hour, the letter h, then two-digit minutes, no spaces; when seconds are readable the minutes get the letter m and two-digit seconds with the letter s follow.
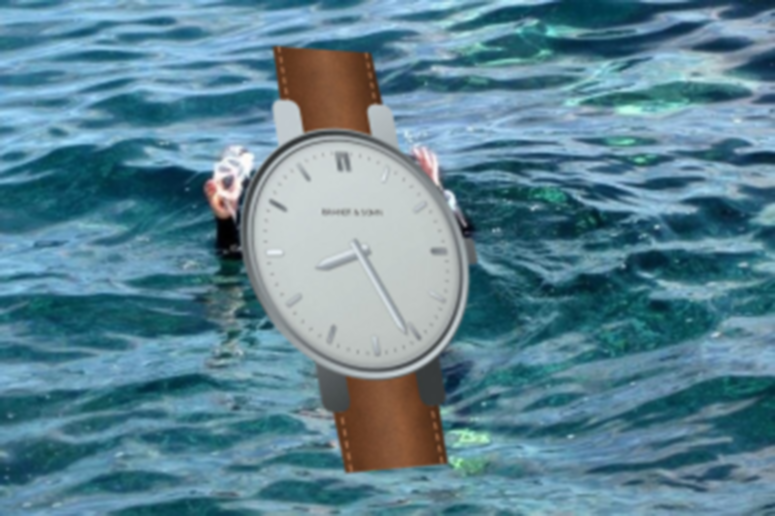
8h26
